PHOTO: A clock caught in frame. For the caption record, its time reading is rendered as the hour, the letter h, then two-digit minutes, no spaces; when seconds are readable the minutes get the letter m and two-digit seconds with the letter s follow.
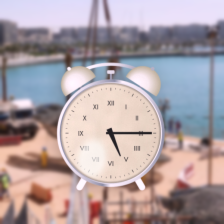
5h15
